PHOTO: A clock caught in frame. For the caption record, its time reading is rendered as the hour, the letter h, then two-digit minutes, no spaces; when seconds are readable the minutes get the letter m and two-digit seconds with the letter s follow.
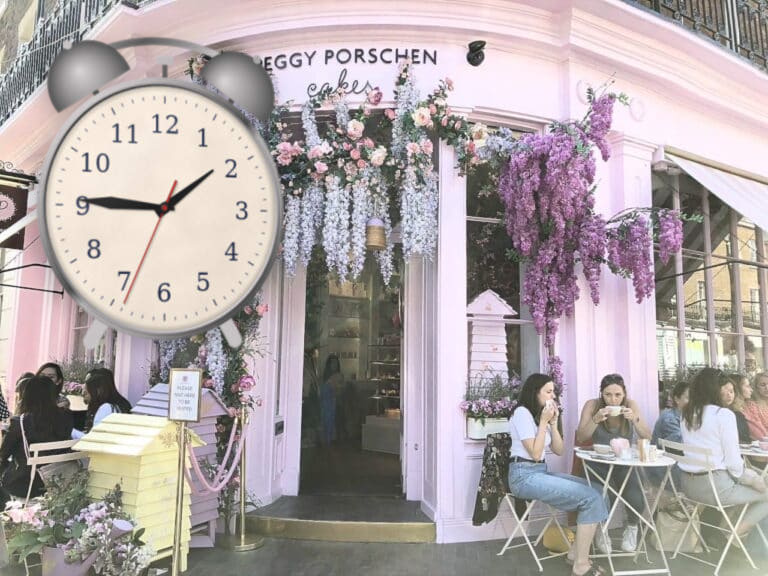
1h45m34s
